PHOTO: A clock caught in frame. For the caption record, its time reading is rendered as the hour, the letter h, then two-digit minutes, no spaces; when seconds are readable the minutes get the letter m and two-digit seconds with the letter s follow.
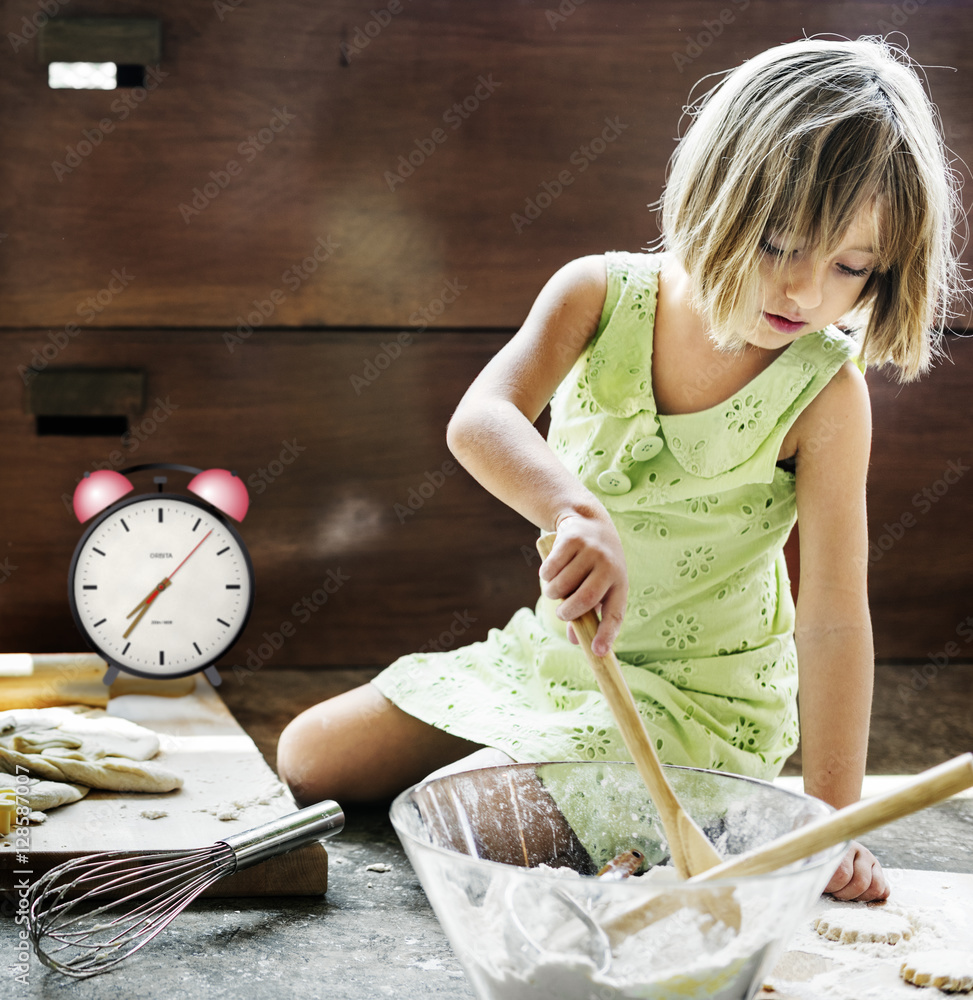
7h36m07s
